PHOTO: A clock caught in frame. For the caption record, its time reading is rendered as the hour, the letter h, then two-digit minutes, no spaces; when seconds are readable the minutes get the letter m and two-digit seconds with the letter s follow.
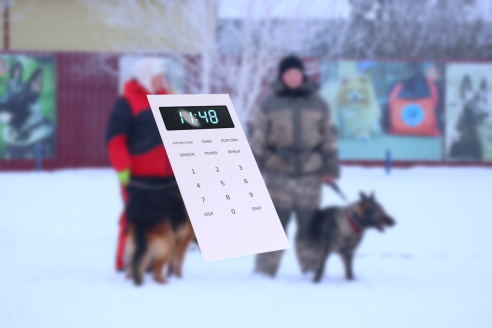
11h48
